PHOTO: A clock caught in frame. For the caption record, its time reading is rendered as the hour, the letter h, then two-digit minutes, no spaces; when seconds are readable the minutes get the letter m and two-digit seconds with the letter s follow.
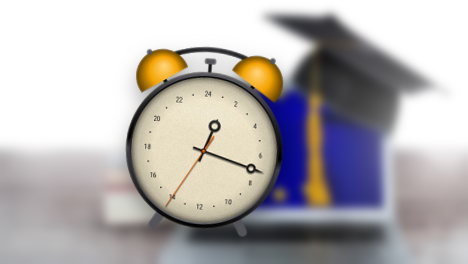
1h17m35s
